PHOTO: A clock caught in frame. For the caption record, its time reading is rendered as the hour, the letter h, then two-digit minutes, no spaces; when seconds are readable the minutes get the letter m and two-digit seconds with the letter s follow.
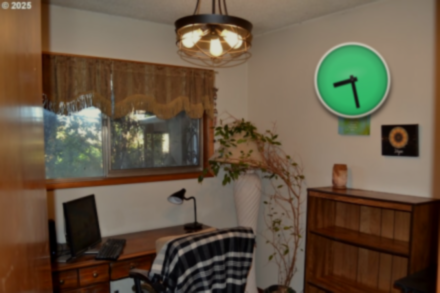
8h28
